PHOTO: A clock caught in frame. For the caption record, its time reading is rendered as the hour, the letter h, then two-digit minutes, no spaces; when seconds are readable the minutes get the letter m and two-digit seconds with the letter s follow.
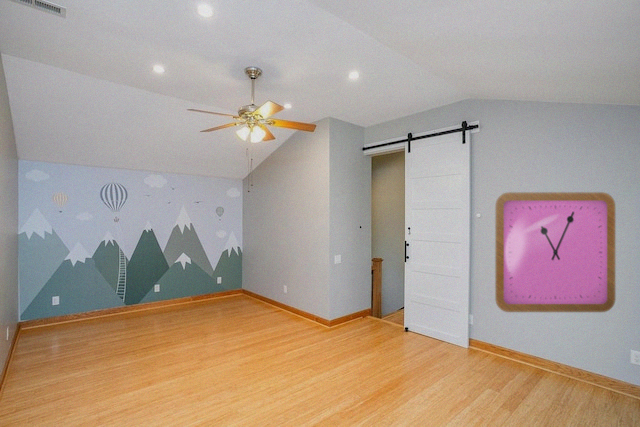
11h04
